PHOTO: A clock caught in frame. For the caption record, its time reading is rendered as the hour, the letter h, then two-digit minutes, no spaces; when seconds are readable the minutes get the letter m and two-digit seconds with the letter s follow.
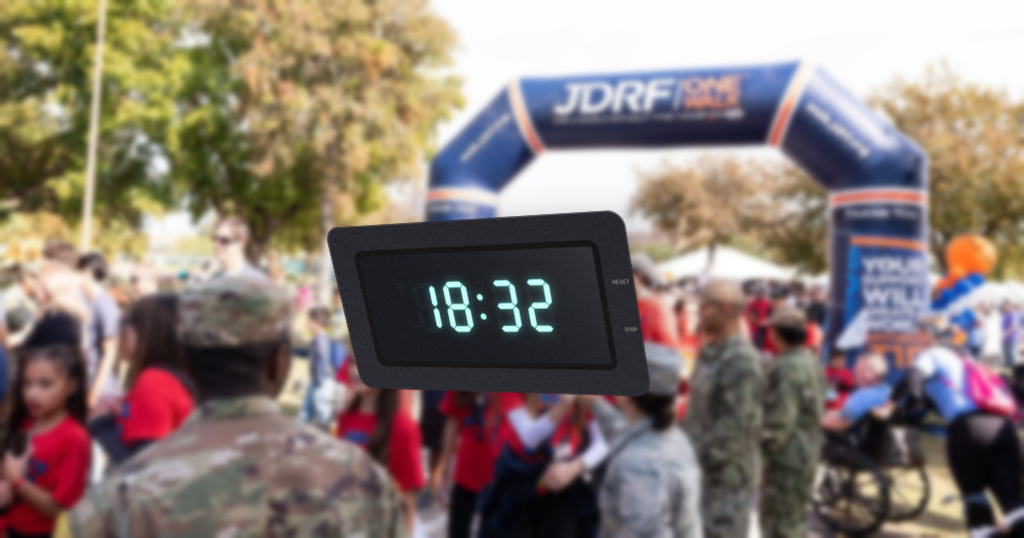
18h32
